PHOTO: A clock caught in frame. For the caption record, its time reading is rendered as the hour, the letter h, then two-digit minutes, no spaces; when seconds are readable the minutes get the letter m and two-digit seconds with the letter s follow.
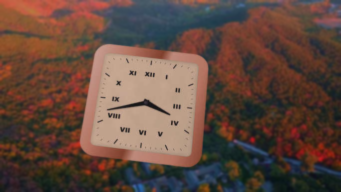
3h42
